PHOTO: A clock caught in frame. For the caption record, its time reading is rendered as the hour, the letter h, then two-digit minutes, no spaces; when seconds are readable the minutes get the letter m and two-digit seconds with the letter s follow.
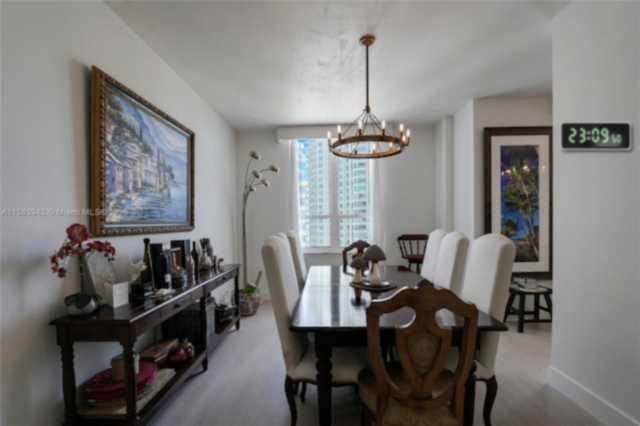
23h09
